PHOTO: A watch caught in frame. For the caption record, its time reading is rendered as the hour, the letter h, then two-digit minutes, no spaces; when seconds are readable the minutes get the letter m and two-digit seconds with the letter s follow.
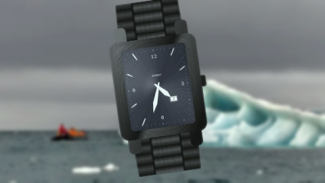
4h33
